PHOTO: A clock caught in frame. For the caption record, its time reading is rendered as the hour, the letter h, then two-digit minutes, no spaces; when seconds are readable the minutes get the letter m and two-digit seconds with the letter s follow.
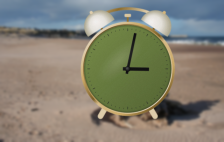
3h02
